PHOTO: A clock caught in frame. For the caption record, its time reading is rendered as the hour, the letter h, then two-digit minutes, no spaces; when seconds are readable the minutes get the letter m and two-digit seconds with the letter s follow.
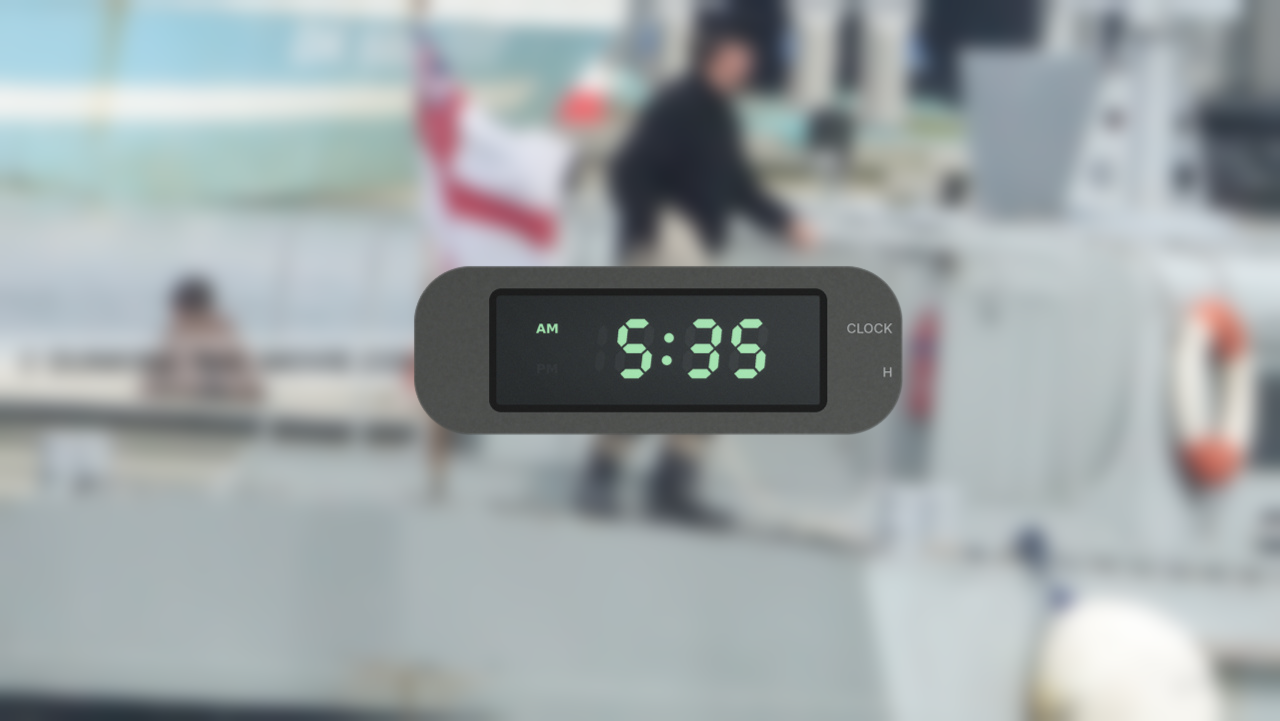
5h35
